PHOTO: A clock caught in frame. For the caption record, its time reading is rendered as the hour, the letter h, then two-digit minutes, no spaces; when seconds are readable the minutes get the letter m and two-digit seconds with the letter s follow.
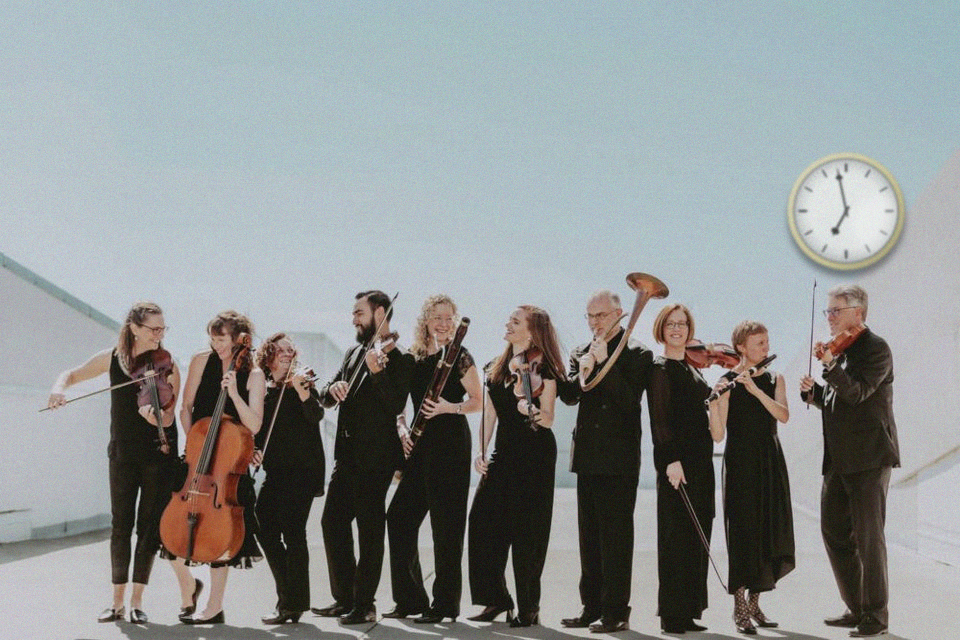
6h58
